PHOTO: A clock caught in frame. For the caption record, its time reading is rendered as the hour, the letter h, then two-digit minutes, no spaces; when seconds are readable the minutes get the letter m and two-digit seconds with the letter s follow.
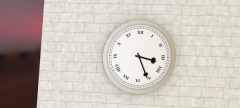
3h26
